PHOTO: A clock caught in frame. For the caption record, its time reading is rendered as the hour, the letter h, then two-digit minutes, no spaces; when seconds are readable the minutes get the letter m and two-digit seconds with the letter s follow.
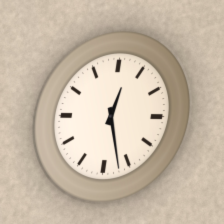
12h27
